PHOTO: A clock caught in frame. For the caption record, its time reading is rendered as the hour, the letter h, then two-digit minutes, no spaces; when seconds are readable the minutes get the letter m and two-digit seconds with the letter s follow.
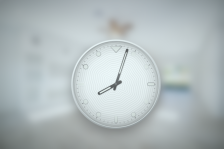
8h03
